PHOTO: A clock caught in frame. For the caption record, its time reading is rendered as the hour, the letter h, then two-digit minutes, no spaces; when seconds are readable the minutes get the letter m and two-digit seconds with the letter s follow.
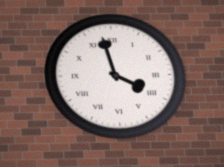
3h58
